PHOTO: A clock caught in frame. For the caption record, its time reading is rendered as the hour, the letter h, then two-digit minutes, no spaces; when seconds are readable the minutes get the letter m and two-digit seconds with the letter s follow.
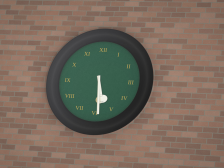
5h29
